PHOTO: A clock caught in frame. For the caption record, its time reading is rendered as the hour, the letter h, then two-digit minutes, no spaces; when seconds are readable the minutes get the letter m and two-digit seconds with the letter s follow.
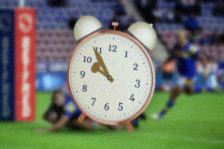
9h54
